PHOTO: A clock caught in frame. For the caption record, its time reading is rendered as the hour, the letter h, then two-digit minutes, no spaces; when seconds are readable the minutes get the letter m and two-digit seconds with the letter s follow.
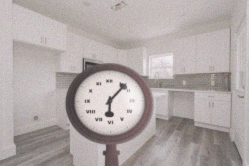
6h07
